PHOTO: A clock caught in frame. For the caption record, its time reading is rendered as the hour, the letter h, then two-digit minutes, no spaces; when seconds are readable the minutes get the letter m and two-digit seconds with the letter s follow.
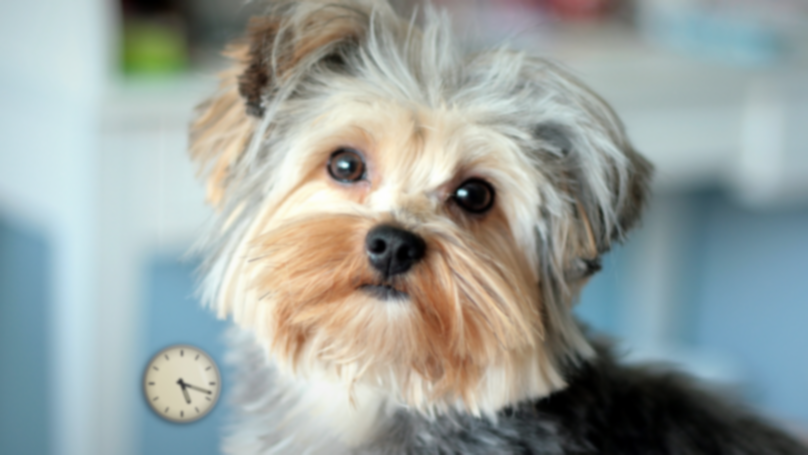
5h18
